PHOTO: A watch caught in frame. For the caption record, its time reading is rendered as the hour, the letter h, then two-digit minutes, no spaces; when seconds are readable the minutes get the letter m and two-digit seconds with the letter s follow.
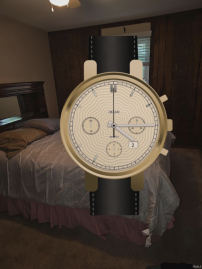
4h15
